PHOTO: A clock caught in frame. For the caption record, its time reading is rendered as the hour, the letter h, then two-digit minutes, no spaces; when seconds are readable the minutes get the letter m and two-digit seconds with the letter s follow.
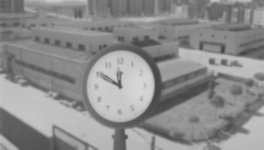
11h50
